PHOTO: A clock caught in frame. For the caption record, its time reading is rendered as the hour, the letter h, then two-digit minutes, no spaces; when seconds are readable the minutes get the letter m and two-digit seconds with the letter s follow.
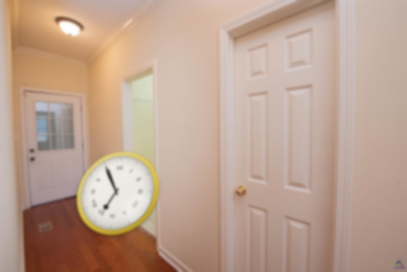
6h55
